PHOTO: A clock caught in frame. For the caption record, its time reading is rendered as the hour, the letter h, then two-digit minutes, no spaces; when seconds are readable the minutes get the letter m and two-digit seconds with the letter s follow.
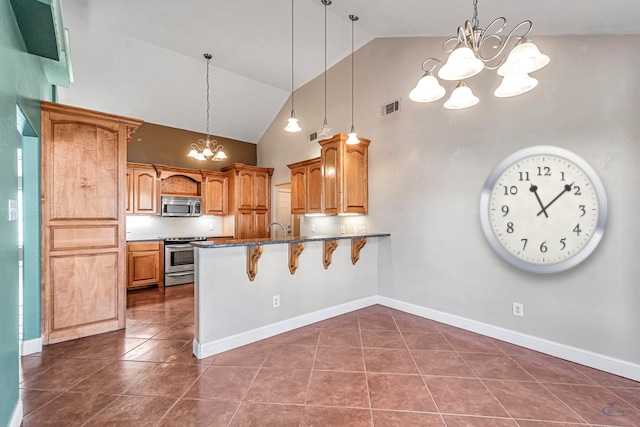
11h08
